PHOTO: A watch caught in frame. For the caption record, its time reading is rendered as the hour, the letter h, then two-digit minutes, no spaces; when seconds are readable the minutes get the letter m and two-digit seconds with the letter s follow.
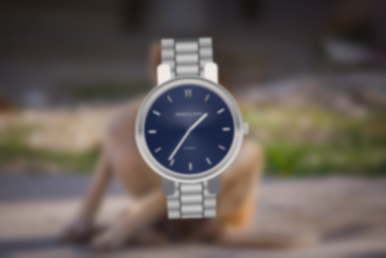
1h36
